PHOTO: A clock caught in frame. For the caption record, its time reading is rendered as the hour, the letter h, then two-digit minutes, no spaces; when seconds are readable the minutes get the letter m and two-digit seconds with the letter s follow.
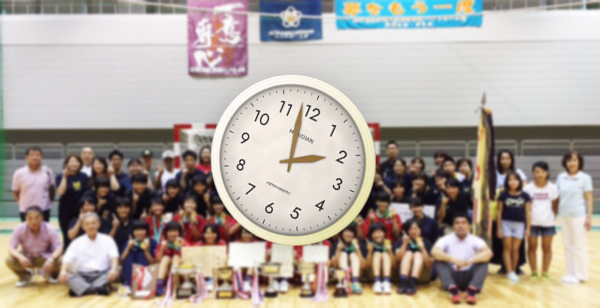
1h58
